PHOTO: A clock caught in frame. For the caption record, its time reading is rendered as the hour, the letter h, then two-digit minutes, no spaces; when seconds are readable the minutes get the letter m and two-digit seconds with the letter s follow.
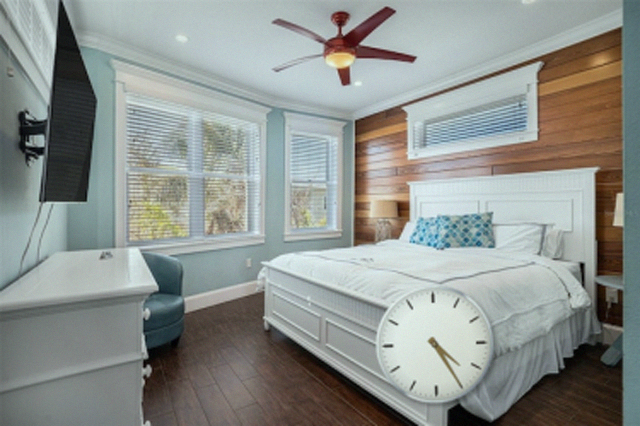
4h25
